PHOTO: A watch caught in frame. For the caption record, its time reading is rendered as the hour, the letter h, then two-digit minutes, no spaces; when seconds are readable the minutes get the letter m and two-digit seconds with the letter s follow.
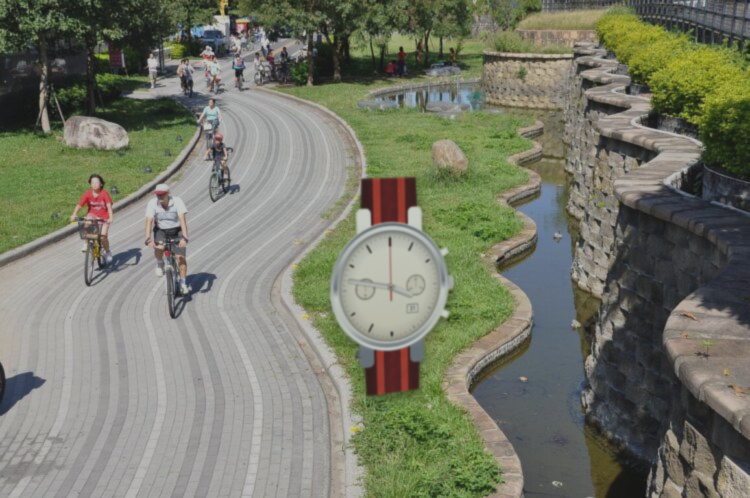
3h47
